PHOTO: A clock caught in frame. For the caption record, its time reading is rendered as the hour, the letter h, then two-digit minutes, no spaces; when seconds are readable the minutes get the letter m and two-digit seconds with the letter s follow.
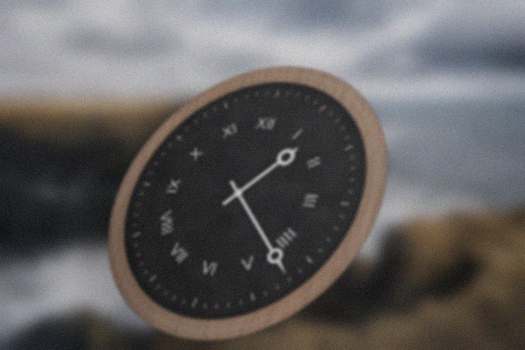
1h22
